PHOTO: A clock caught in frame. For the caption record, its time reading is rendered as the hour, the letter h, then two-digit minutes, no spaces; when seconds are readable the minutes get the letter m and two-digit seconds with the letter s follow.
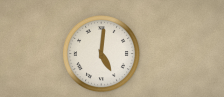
5h01
